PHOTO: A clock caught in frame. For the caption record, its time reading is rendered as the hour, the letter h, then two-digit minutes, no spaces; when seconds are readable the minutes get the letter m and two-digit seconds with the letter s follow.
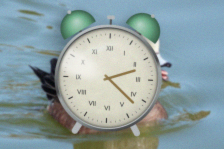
2h22
